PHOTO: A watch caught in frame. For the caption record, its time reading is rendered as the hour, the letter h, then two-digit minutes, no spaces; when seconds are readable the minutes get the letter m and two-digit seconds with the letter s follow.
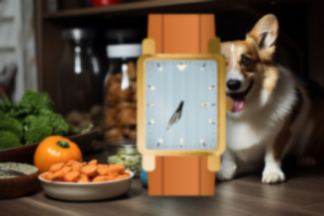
6h35
